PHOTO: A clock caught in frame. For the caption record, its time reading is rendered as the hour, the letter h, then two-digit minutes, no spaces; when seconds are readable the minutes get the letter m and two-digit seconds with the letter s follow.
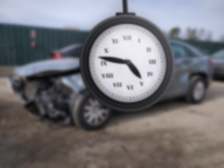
4h47
